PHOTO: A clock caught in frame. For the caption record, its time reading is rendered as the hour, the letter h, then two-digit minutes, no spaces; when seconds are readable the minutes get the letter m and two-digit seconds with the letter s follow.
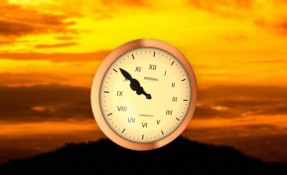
9h51
